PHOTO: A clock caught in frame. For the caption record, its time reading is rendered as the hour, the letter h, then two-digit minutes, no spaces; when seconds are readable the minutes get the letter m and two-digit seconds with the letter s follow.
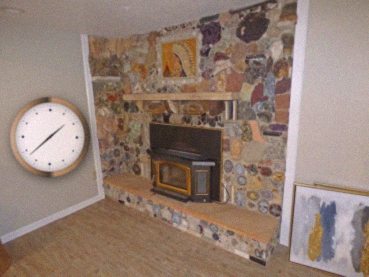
1h38
